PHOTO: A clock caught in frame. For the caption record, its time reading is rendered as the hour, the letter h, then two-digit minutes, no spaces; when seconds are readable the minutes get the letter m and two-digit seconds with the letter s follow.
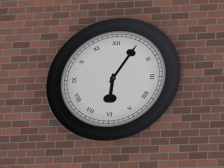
6h05
